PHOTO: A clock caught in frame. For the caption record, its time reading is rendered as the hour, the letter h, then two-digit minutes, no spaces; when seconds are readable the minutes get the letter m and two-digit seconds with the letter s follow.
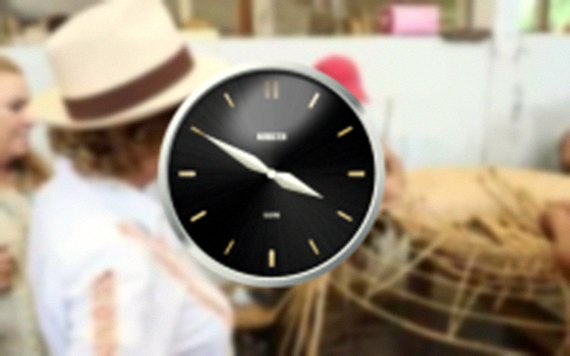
3h50
